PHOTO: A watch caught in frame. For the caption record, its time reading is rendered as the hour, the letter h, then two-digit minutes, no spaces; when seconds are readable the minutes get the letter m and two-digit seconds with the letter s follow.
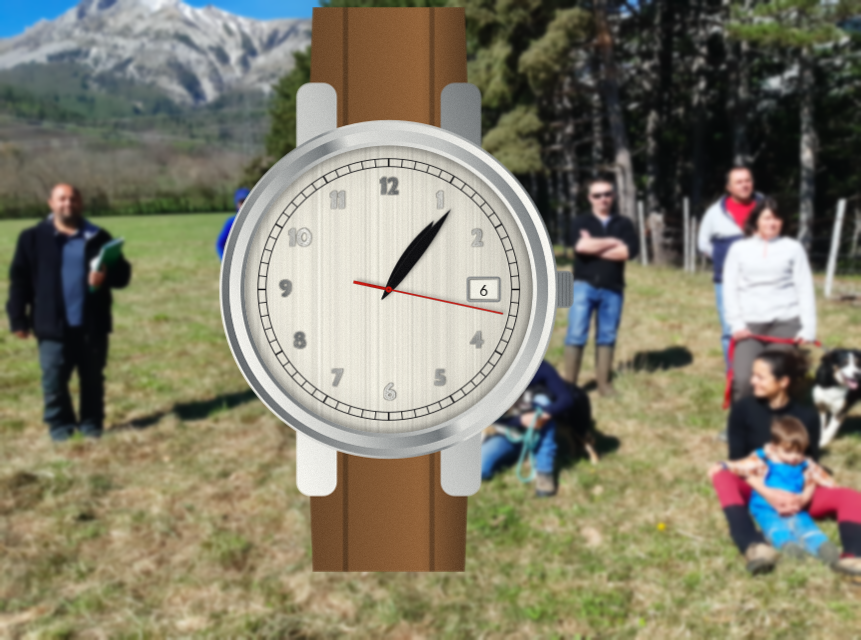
1h06m17s
